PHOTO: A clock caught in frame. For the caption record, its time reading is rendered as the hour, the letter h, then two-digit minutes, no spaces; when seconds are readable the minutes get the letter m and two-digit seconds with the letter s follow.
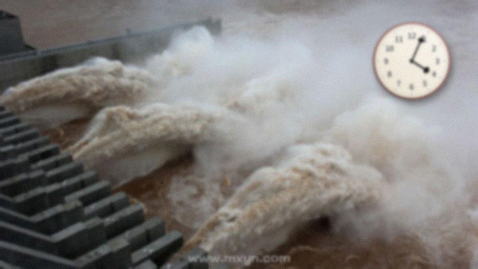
4h04
